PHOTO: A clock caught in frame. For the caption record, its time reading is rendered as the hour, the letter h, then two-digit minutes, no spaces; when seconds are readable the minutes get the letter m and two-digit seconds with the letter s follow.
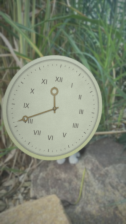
11h41
